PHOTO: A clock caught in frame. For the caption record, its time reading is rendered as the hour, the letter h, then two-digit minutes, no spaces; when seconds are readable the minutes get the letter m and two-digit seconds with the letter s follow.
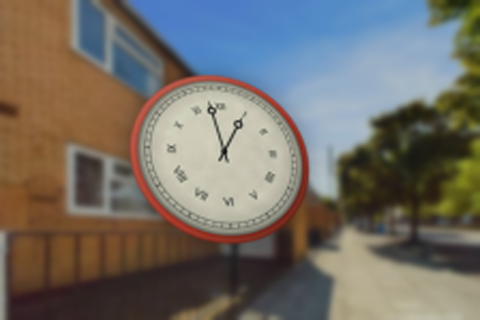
12h58
